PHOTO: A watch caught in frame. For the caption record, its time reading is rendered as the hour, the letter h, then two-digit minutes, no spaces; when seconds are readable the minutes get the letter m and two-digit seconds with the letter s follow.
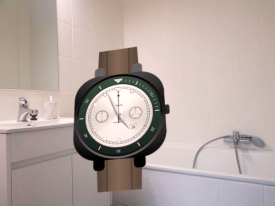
4h56
